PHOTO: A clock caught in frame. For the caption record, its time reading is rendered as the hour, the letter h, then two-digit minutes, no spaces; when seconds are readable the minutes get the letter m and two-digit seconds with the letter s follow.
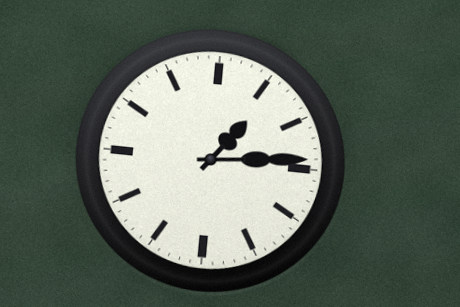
1h14
